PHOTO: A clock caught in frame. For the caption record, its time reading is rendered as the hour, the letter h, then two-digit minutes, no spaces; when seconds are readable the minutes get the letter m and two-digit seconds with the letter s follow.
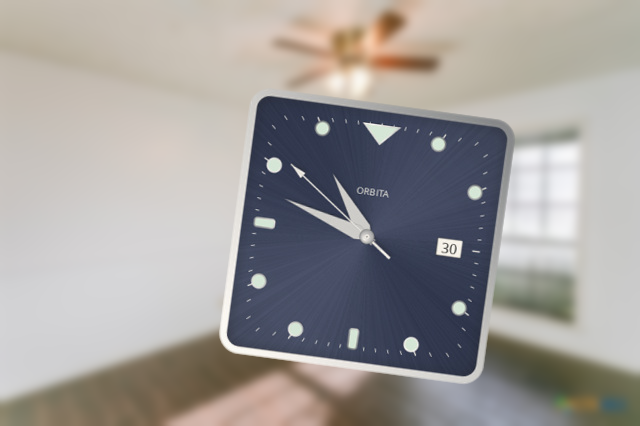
10h47m51s
